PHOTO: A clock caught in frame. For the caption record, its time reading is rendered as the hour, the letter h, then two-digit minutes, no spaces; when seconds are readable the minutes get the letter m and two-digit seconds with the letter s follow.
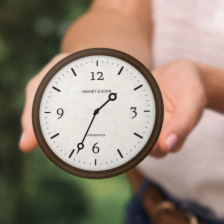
1h34
